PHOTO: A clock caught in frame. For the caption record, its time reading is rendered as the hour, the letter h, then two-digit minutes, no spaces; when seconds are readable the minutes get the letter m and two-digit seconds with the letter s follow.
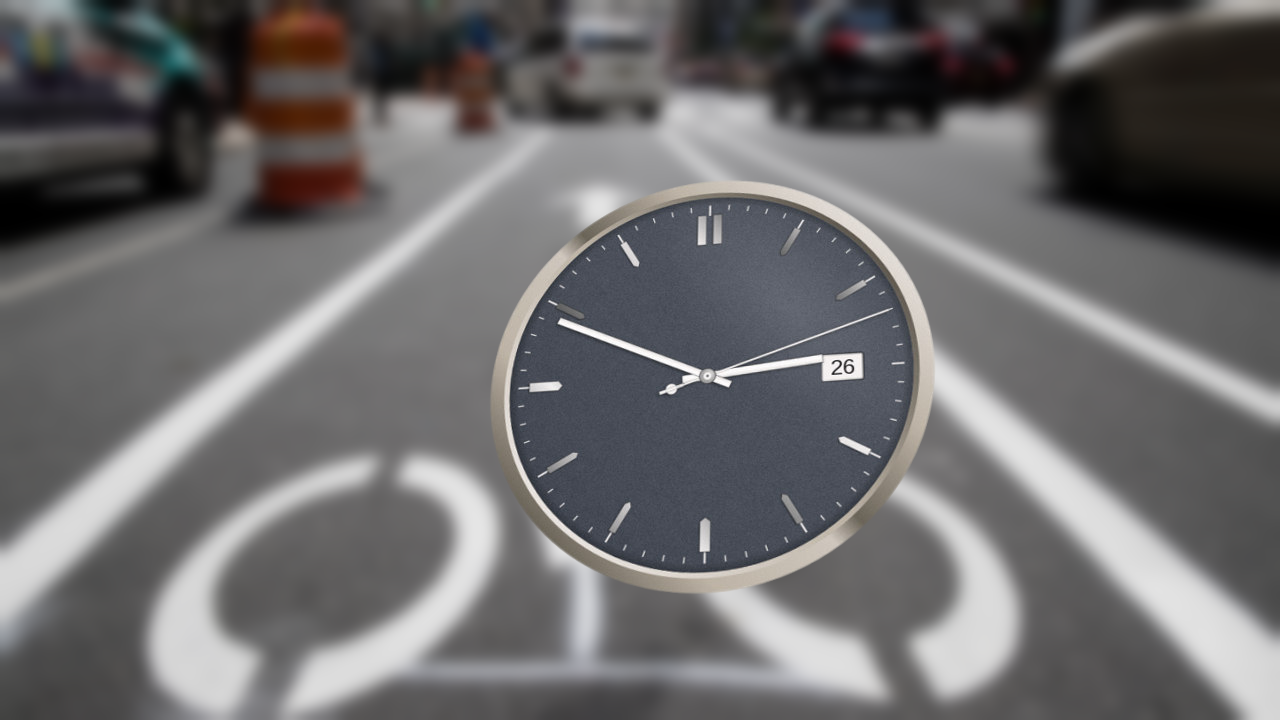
2h49m12s
